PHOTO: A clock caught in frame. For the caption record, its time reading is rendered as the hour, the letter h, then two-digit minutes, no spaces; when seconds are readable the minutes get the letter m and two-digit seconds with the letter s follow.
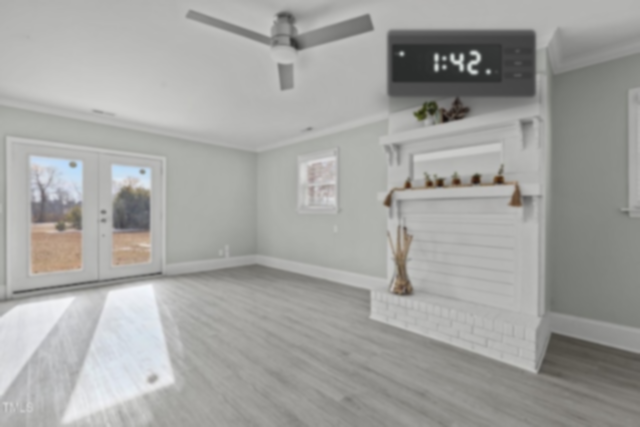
1h42
